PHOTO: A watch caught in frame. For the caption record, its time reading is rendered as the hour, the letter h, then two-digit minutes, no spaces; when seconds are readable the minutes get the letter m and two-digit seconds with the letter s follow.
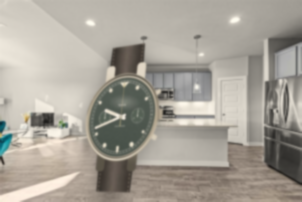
9h42
